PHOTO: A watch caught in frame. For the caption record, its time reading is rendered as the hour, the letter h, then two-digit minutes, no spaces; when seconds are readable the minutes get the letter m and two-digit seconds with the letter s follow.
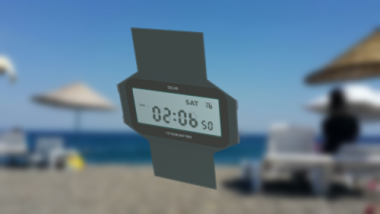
2h06m50s
